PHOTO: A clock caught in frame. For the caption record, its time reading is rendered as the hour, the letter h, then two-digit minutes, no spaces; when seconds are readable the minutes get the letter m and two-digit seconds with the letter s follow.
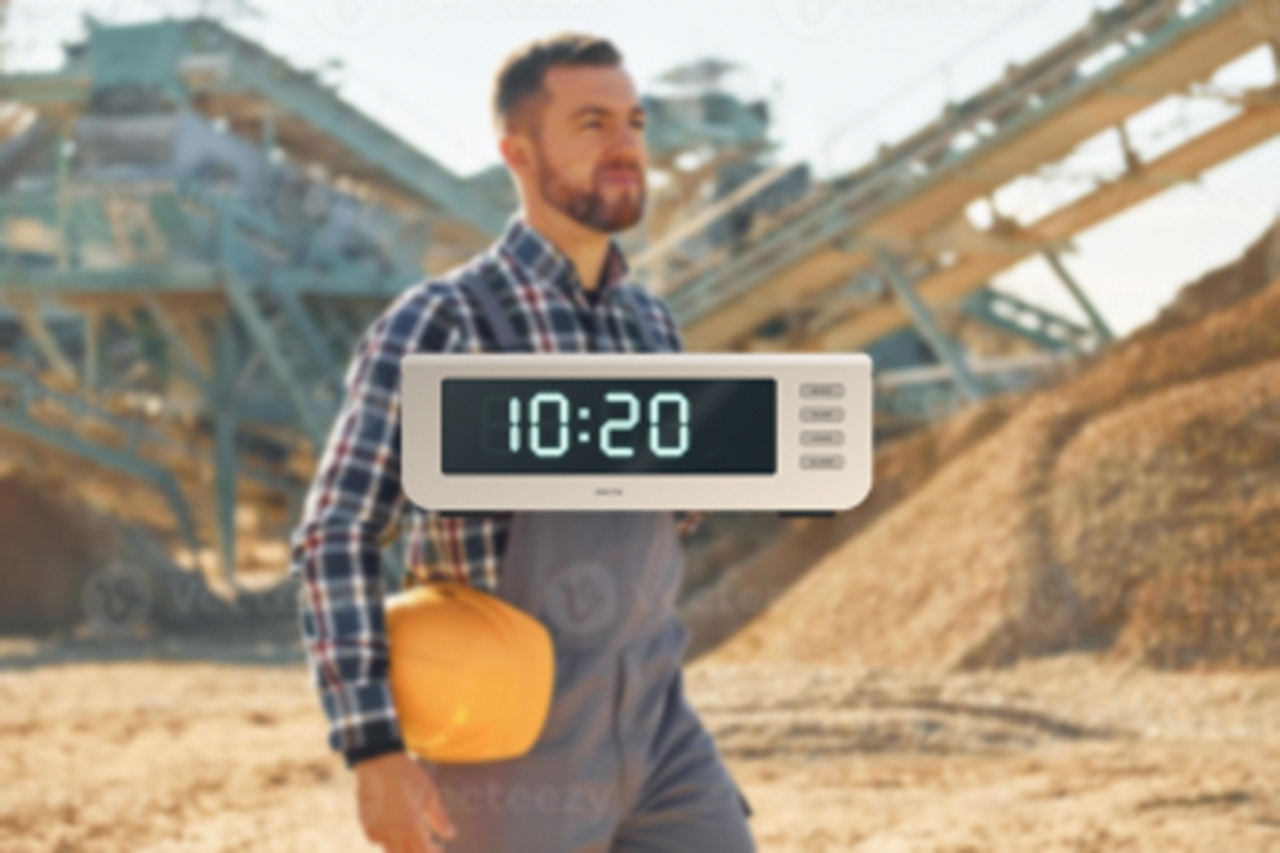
10h20
